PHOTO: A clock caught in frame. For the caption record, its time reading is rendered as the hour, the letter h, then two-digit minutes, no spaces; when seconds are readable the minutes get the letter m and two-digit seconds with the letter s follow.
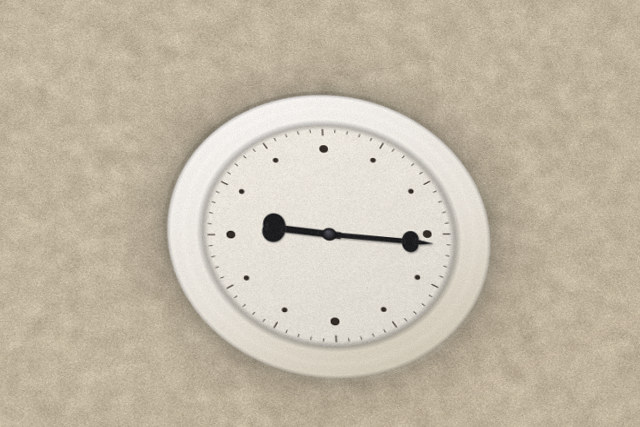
9h16
